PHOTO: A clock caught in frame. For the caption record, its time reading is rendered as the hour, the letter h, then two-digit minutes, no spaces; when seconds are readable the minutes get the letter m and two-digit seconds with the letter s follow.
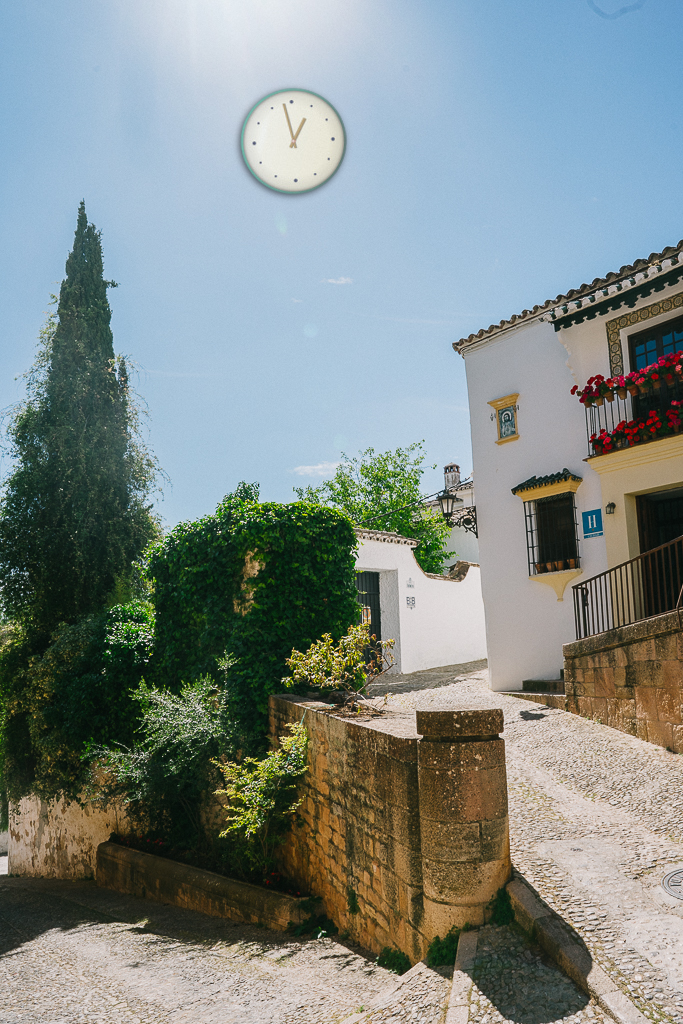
12h58
